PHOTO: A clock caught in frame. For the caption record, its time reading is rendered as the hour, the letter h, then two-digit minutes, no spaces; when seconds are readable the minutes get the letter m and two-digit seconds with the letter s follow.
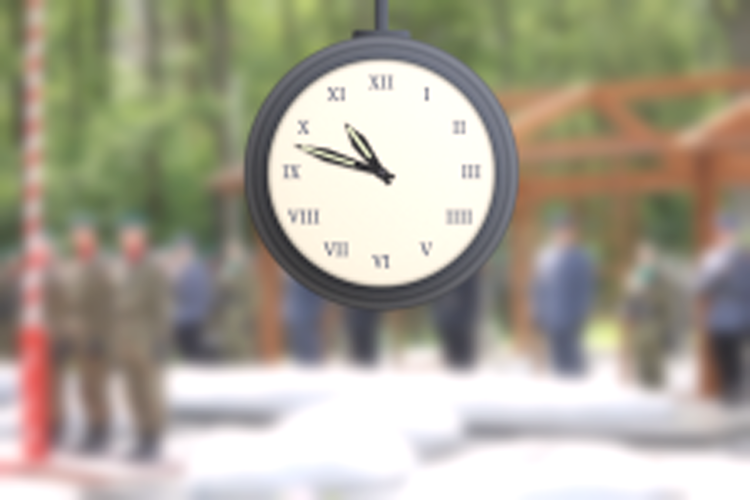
10h48
